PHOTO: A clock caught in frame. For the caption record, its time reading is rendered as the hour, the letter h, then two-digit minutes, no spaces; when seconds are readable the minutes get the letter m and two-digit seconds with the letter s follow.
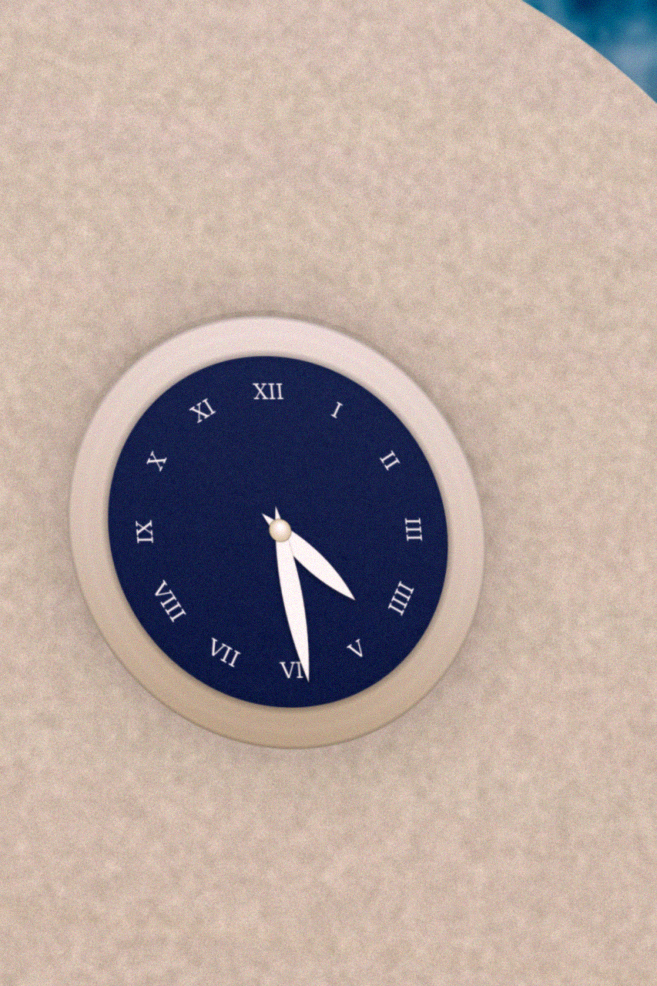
4h29
